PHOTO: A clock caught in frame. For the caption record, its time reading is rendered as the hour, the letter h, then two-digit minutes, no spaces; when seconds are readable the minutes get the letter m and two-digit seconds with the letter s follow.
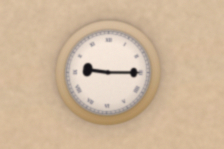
9h15
